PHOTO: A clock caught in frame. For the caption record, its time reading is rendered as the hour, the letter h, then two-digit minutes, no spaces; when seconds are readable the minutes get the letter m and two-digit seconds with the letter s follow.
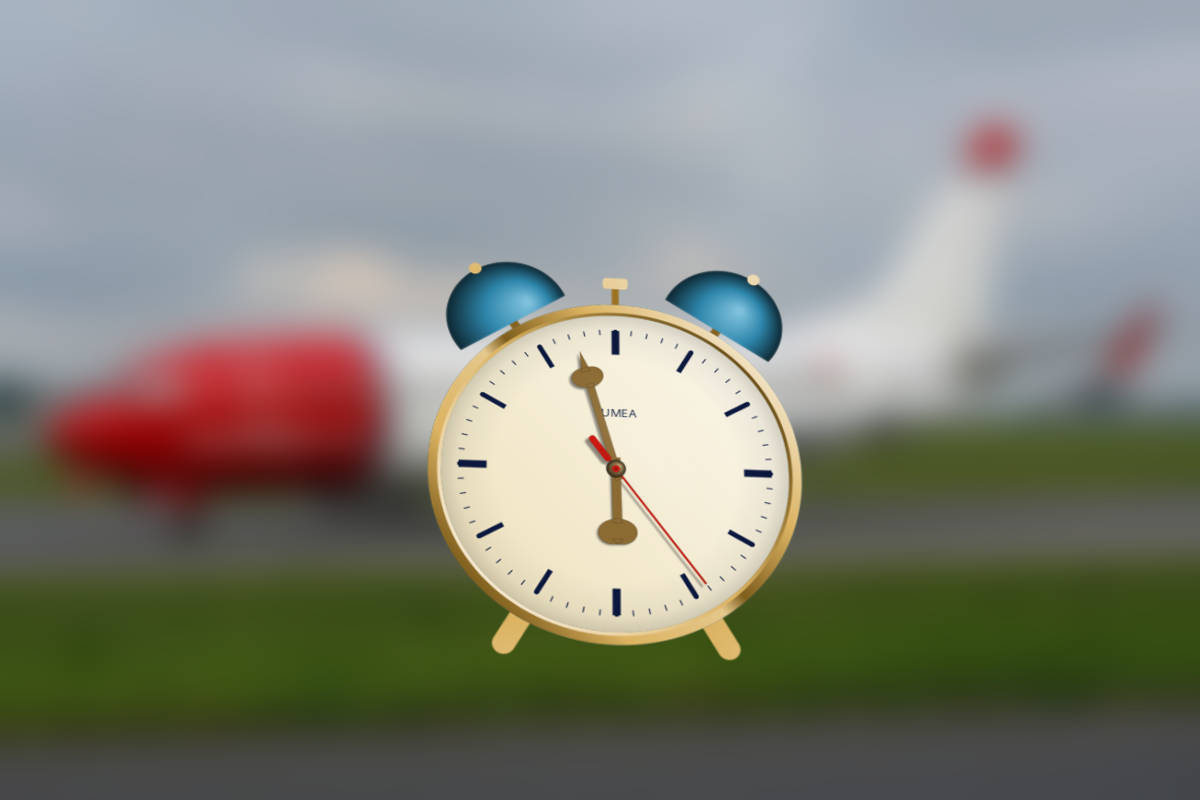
5h57m24s
